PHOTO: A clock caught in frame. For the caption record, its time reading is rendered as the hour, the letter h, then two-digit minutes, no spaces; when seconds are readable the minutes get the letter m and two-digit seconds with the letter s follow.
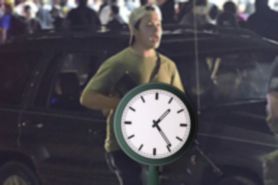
1h24
